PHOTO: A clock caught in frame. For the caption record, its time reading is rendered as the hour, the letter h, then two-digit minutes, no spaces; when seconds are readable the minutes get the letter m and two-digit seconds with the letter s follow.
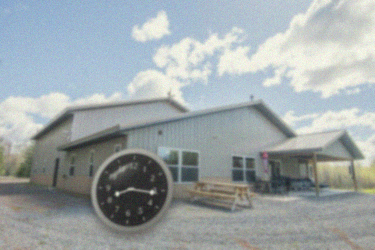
8h16
